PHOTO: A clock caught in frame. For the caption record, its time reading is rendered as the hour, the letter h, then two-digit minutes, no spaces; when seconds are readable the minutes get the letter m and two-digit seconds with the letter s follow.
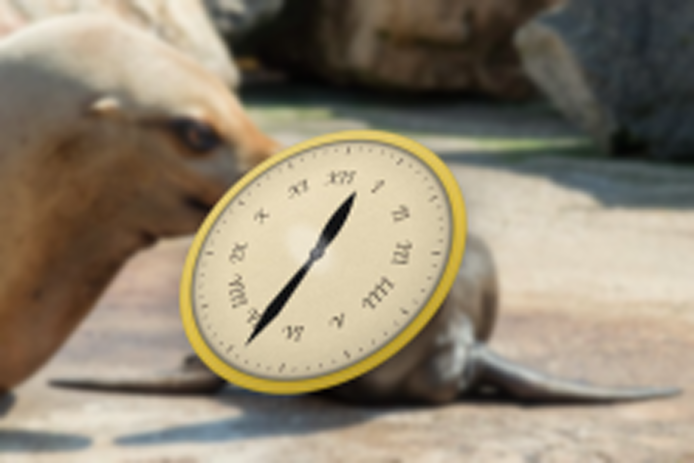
12h34
